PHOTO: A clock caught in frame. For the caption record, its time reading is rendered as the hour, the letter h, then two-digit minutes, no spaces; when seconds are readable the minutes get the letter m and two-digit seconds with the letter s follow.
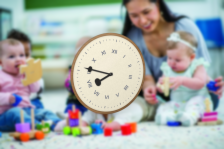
7h46
